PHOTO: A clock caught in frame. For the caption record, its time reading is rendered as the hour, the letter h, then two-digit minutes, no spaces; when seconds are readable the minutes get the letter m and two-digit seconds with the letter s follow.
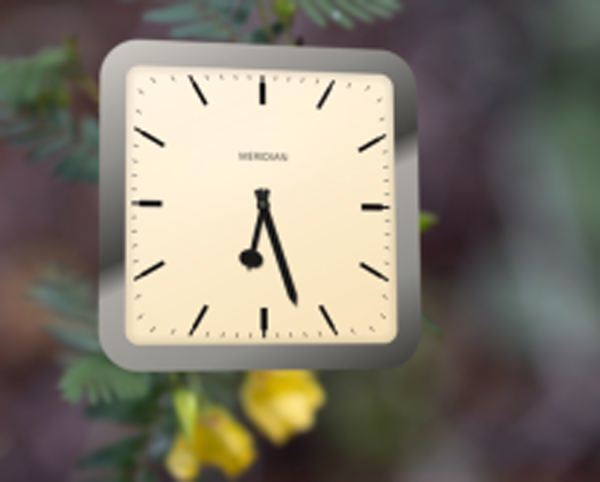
6h27
